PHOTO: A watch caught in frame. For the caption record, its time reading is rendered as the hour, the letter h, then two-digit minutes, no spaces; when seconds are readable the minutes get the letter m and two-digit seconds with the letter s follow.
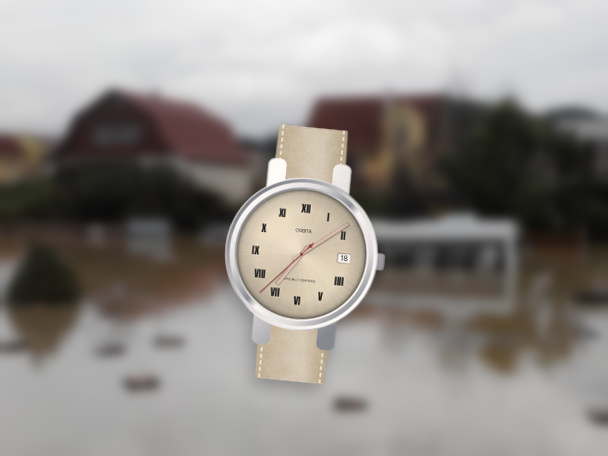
7h08m37s
